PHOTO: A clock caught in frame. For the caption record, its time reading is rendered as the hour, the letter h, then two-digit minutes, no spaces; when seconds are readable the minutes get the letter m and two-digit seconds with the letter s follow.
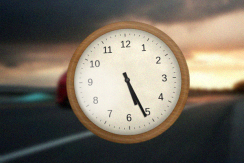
5h26
